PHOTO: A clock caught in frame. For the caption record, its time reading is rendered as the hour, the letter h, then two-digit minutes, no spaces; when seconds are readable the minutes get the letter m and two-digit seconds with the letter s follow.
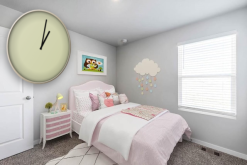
1h02
